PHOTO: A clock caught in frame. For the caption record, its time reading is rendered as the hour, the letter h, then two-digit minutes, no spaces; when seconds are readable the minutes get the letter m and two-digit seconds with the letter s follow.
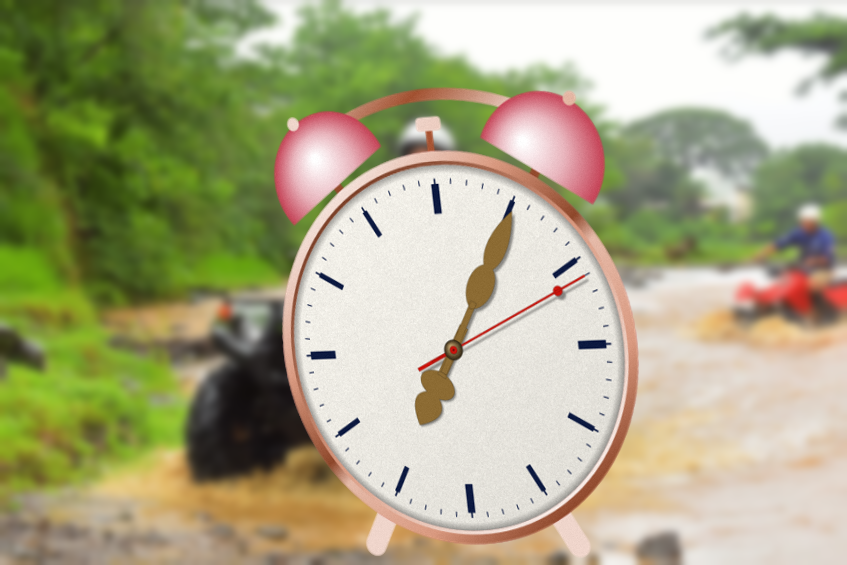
7h05m11s
